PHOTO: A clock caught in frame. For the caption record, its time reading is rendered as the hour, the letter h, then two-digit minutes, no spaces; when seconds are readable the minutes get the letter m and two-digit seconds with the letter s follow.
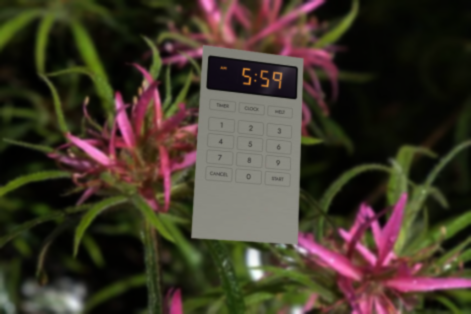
5h59
